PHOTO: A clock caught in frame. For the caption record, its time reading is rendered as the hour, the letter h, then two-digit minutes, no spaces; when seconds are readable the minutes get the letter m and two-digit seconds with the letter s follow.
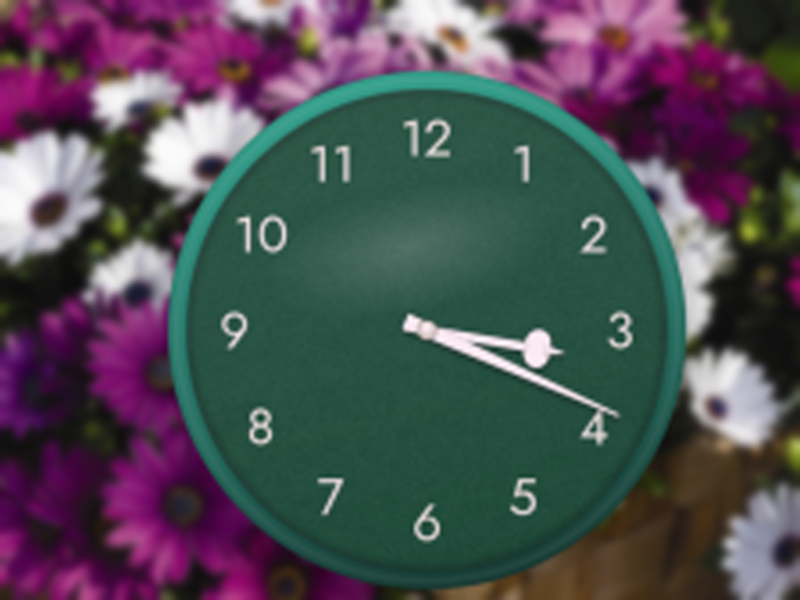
3h19
